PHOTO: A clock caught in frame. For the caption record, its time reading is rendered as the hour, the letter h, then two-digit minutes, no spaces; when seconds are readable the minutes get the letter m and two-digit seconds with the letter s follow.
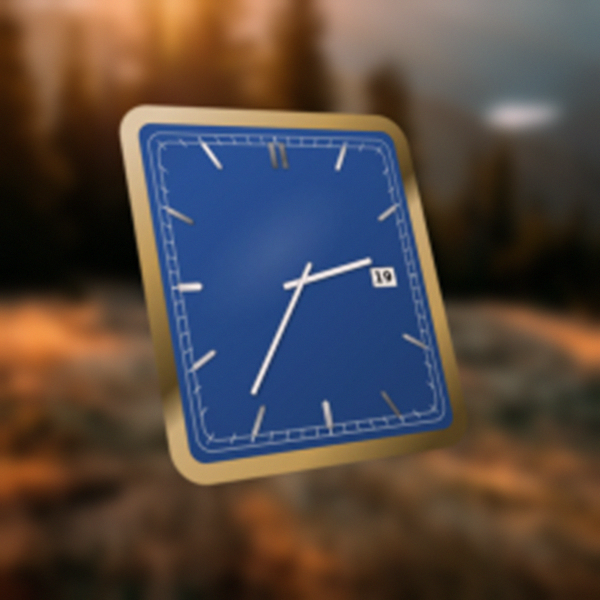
2h36
